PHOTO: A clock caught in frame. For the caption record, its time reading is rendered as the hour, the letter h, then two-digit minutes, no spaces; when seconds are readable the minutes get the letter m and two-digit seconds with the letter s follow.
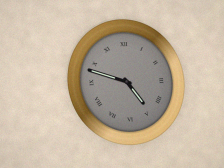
4h48
